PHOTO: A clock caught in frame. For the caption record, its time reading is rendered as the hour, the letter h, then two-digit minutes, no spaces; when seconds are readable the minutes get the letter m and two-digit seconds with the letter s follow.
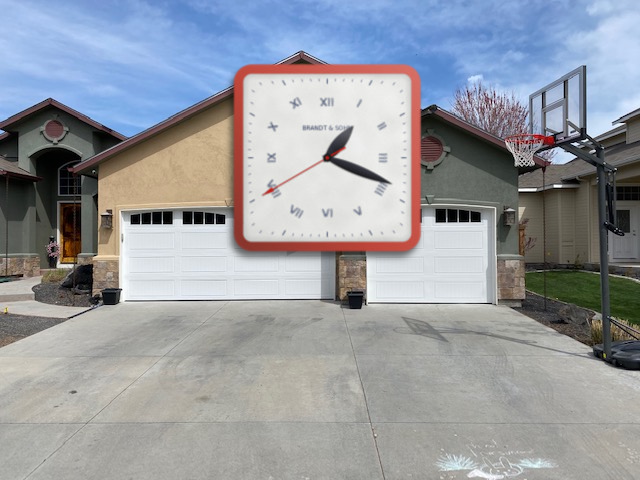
1h18m40s
